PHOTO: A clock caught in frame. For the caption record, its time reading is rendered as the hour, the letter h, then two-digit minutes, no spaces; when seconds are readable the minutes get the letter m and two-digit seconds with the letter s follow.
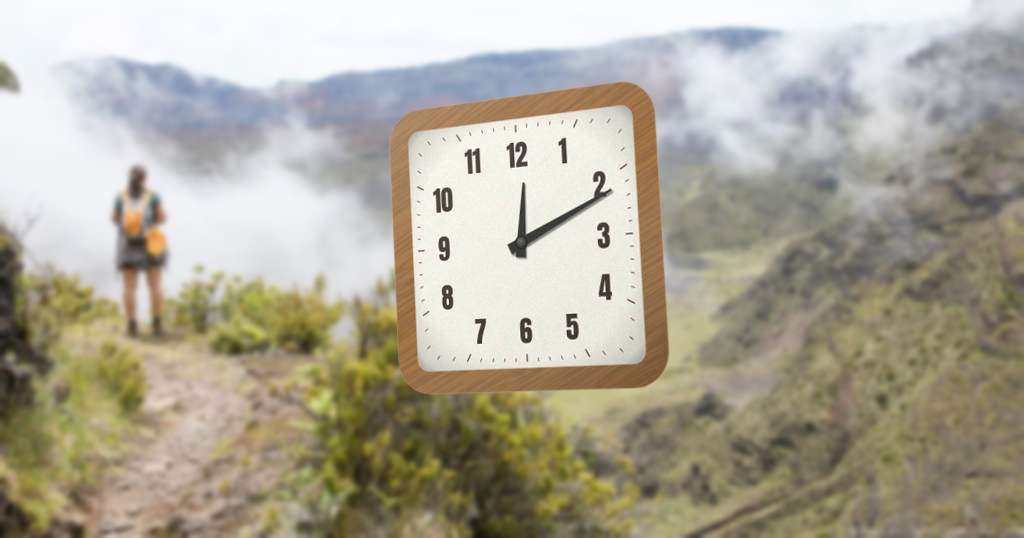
12h11
